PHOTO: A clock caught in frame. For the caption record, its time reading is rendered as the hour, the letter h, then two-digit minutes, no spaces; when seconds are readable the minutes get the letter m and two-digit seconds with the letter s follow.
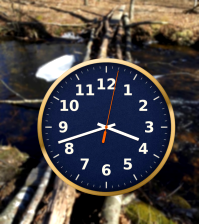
3h42m02s
